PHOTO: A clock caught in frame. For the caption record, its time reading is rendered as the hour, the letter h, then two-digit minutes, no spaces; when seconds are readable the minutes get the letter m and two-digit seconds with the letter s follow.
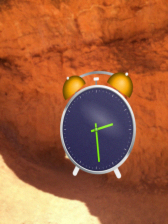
2h29
